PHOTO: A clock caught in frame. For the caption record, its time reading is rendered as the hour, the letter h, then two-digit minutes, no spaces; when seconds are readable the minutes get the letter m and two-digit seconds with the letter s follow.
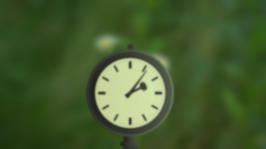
2h06
